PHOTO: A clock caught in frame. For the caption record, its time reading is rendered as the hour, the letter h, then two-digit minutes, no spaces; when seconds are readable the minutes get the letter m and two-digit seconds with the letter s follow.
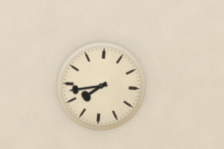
7h43
